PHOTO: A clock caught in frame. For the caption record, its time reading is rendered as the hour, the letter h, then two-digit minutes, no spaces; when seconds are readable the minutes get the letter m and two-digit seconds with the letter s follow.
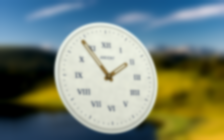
1h54
